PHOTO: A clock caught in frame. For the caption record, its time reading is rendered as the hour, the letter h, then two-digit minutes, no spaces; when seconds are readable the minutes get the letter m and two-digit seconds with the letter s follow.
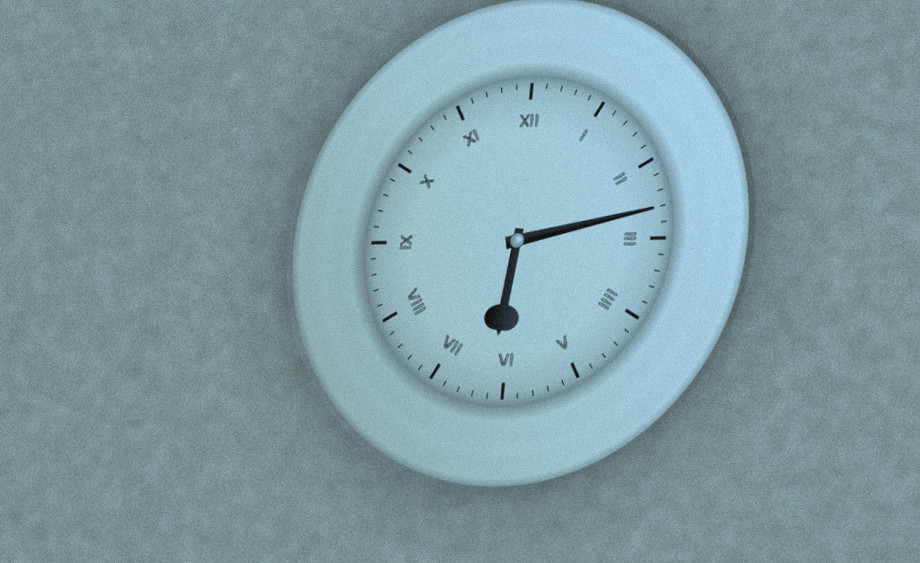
6h13
